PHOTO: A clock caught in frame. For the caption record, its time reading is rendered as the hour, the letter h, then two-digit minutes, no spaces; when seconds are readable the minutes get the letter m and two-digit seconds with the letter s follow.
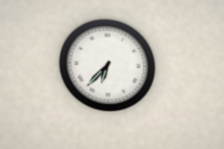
6h37
